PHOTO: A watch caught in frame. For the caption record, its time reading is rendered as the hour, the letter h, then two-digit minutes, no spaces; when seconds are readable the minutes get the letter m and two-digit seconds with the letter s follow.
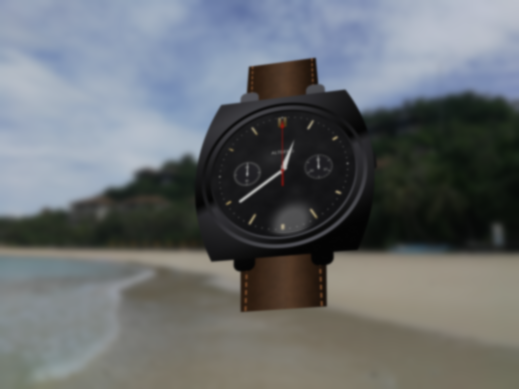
12h39
